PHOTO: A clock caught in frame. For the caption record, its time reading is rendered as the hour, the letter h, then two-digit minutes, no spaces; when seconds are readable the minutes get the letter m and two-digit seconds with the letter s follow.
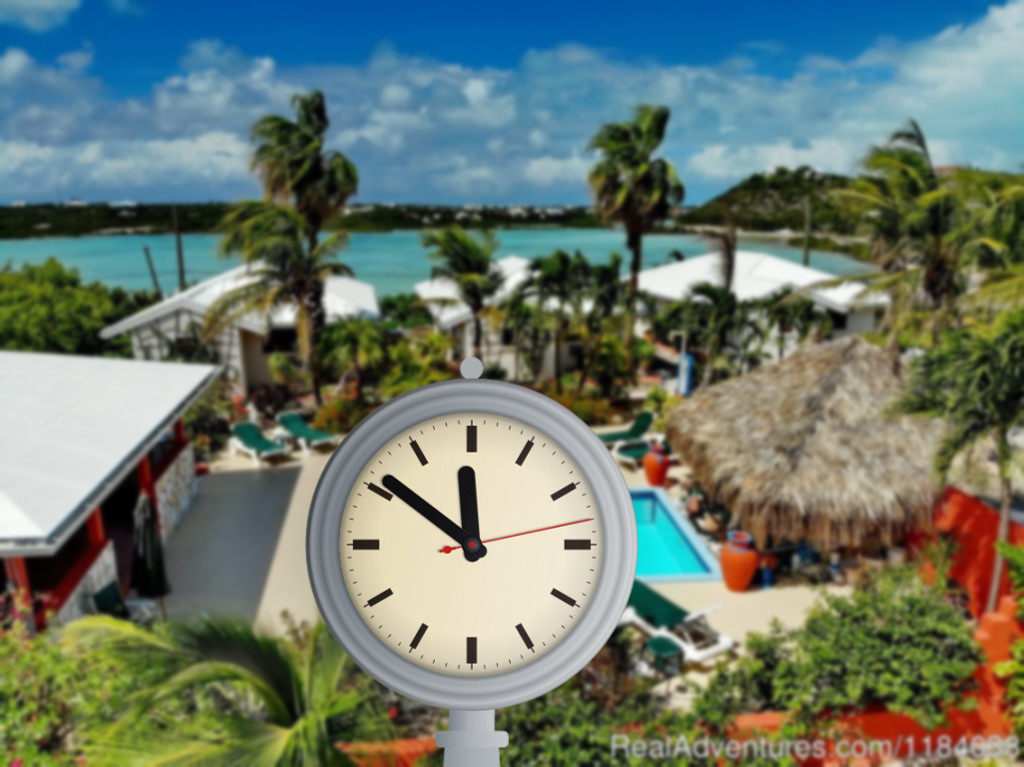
11h51m13s
